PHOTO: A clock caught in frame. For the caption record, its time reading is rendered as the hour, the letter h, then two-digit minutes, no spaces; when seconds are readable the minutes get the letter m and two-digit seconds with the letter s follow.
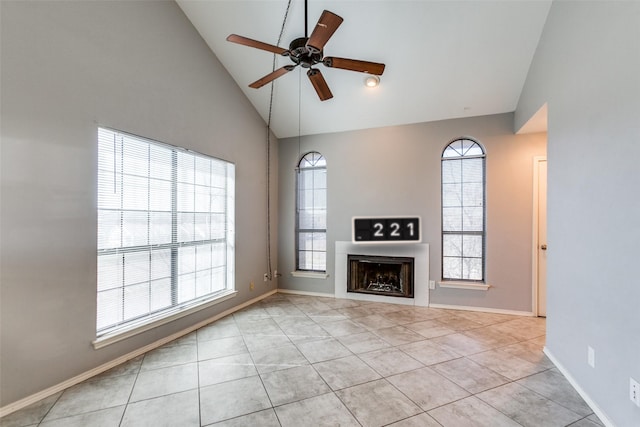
2h21
